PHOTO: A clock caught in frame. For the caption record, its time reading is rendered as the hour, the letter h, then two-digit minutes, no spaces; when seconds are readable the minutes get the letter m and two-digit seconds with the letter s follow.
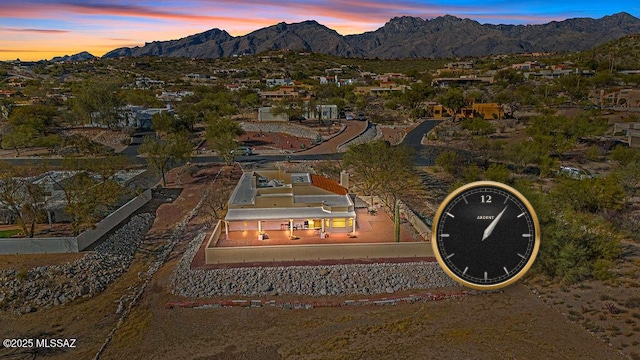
1h06
